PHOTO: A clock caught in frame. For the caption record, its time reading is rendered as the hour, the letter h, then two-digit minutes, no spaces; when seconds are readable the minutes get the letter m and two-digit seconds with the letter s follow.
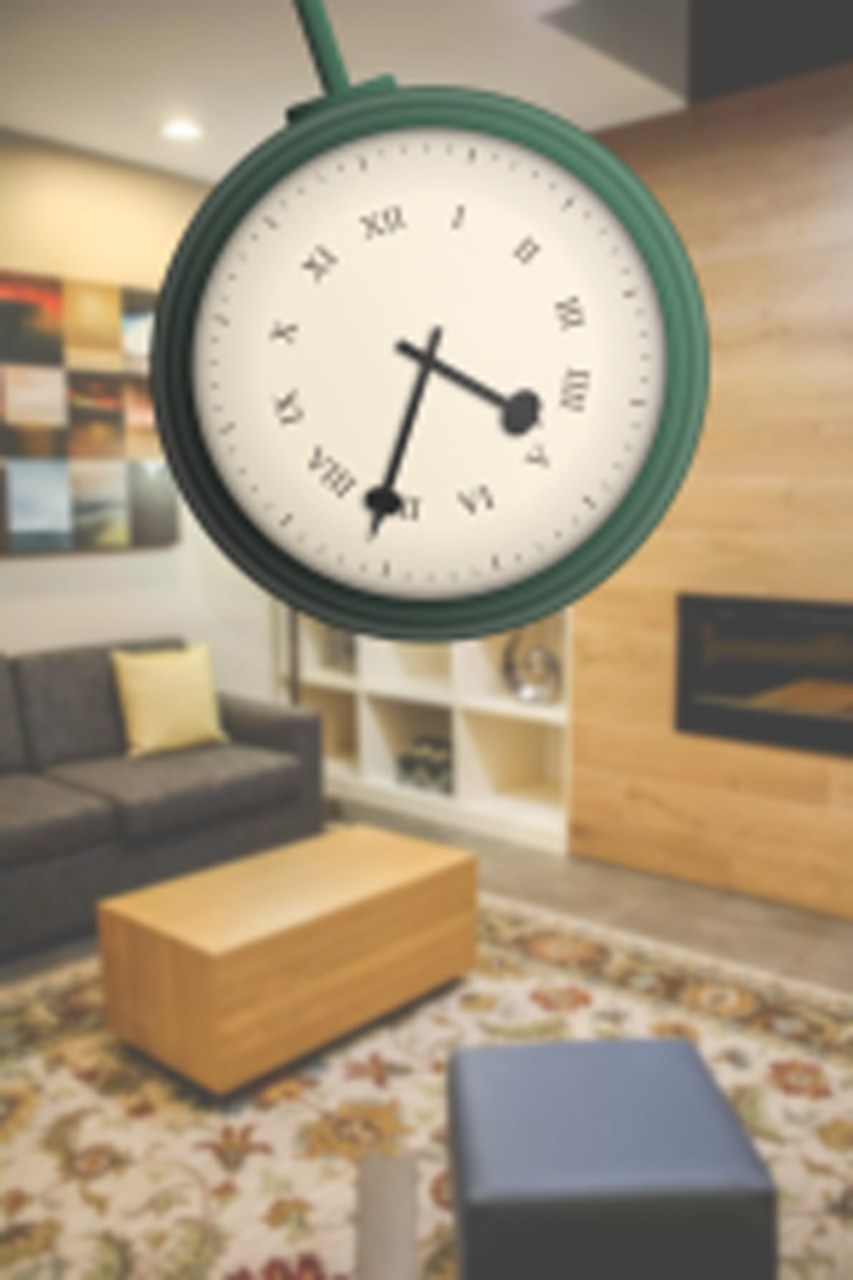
4h36
